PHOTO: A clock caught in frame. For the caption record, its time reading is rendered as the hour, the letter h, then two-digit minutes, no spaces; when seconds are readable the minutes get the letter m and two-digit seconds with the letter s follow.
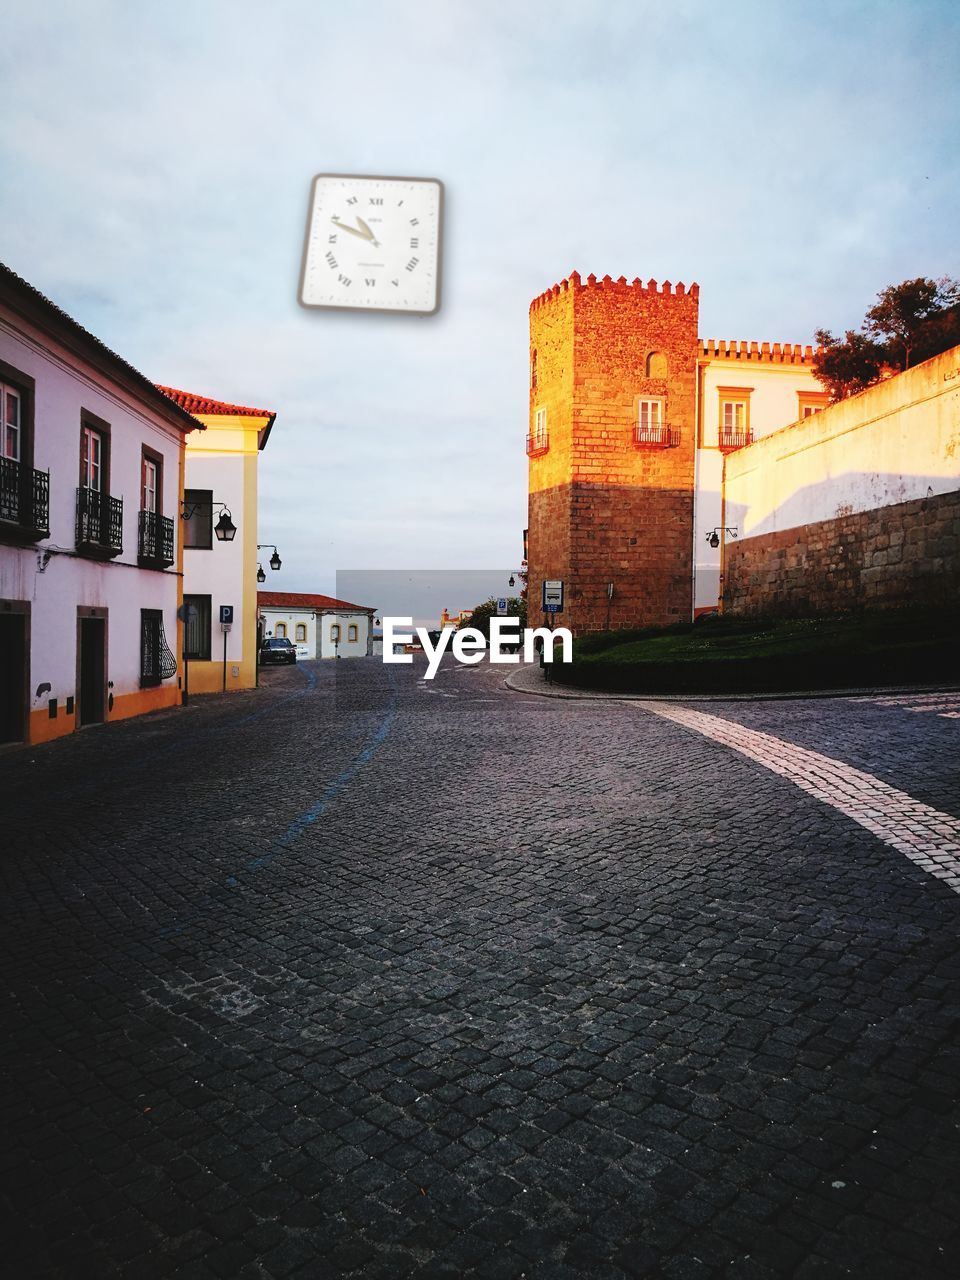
10h49
